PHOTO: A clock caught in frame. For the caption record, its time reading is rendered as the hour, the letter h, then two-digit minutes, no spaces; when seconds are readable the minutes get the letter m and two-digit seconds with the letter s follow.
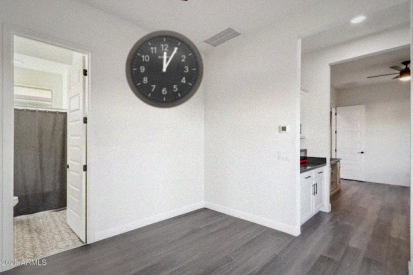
12h05
